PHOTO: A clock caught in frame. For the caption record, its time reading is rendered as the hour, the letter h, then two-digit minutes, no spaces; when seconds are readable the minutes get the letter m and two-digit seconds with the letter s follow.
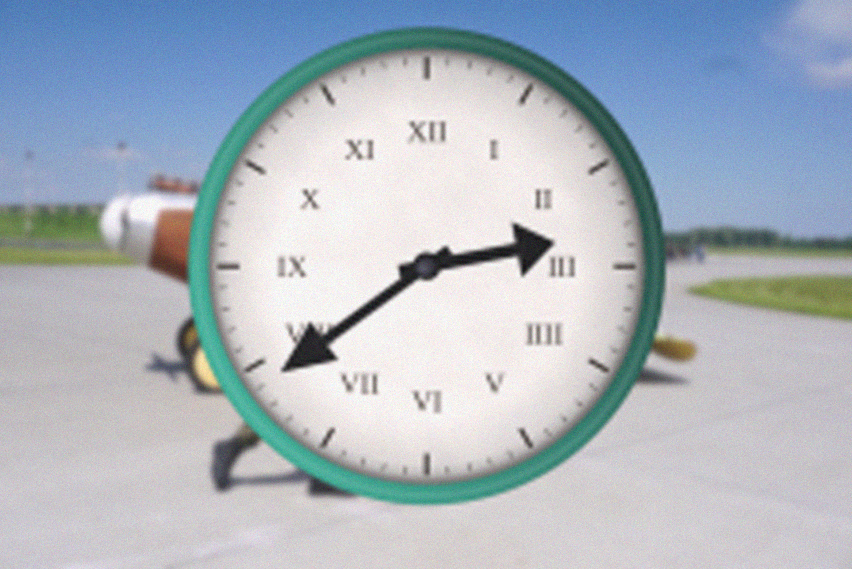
2h39
